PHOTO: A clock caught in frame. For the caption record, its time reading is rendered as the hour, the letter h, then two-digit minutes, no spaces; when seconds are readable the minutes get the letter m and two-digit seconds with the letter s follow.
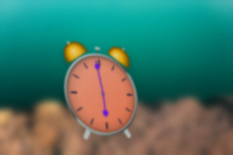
5h59
